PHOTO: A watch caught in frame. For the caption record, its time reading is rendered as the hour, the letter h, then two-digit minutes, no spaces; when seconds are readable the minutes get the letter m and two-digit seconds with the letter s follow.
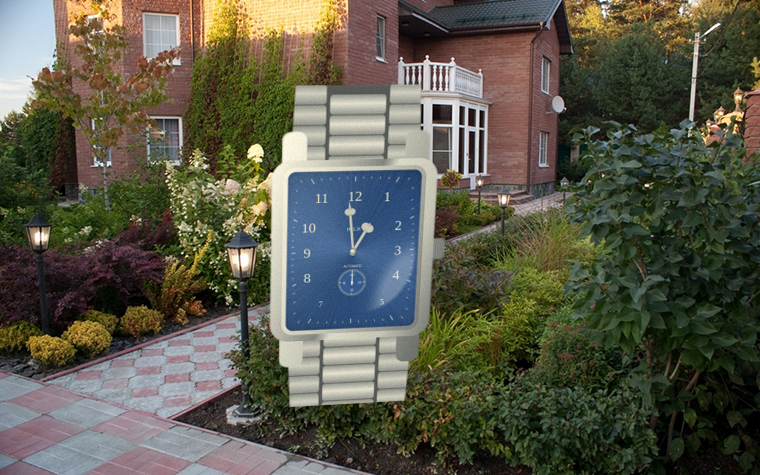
12h59
